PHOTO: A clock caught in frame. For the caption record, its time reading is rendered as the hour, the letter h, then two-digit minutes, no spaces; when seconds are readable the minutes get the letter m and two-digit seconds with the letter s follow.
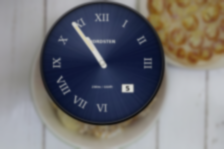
10h54
